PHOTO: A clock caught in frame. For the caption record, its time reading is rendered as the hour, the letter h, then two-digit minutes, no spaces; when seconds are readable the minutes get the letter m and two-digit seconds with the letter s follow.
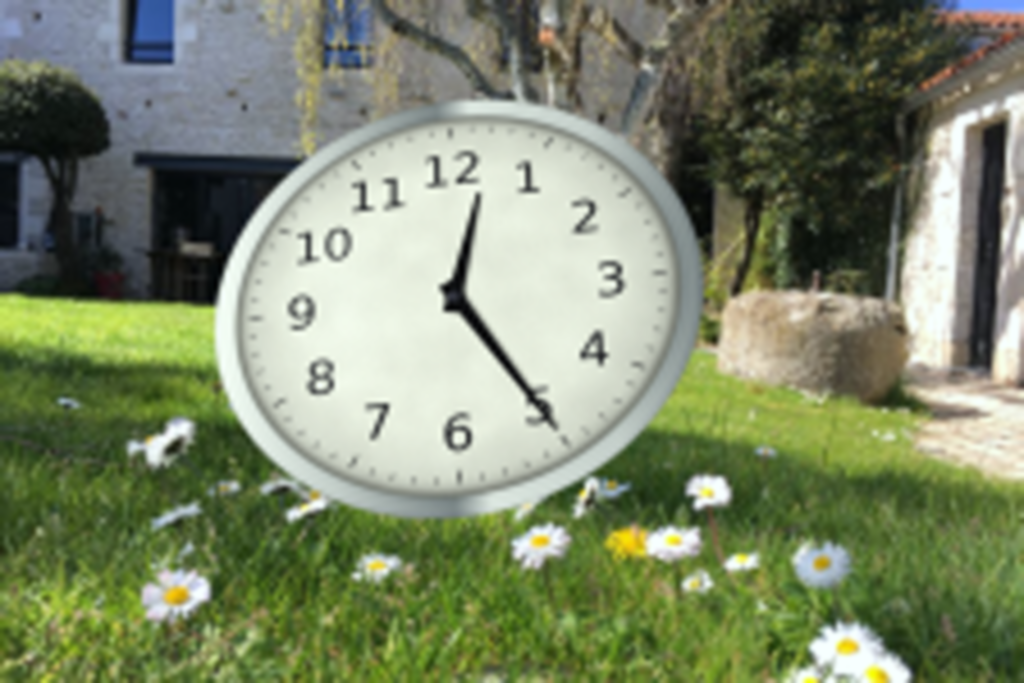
12h25
